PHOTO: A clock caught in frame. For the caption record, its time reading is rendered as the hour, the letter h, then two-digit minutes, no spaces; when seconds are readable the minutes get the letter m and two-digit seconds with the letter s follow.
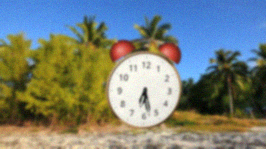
6h28
